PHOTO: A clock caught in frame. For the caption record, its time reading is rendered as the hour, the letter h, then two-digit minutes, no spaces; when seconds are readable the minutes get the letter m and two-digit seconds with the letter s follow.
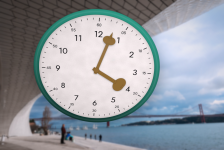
4h03
